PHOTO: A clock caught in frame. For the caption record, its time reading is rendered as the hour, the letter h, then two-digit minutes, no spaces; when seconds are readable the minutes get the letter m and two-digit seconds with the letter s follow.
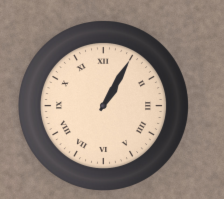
1h05
